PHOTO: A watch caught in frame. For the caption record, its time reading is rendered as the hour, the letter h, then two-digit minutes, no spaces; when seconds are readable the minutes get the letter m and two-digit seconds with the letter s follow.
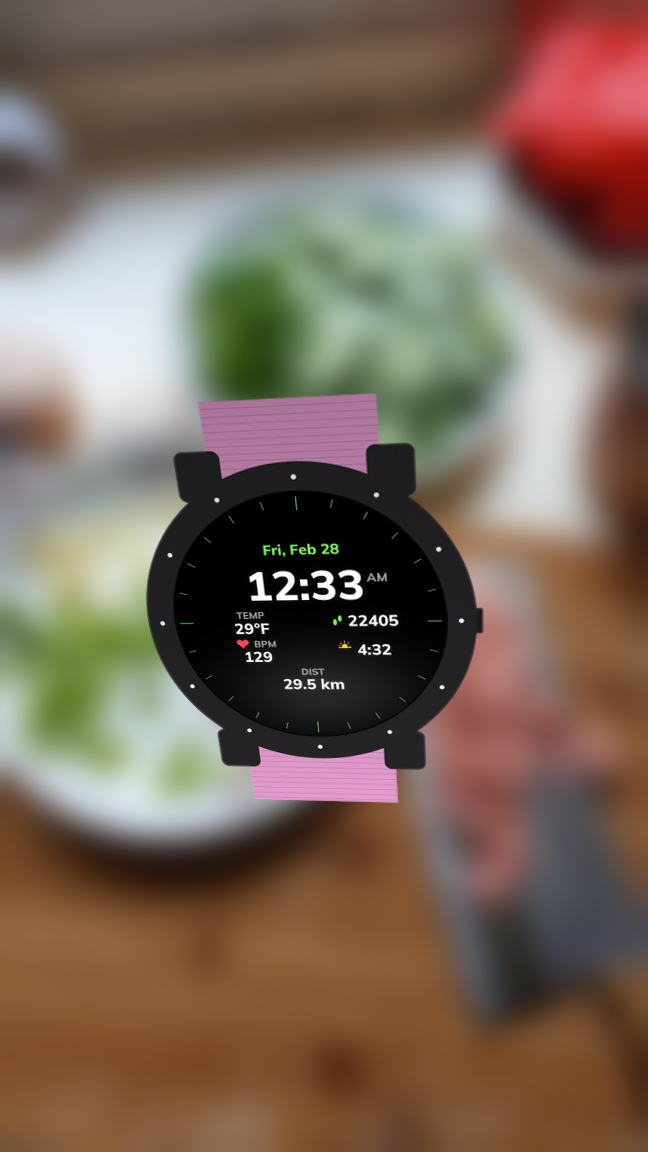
12h33
